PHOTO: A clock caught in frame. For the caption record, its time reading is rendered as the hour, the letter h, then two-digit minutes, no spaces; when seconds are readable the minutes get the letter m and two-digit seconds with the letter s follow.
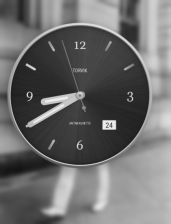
8h39m57s
